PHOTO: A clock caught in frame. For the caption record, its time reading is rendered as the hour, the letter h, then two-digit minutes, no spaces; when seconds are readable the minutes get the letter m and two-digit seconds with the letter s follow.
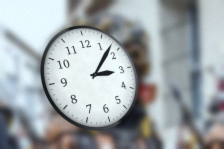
3h08
